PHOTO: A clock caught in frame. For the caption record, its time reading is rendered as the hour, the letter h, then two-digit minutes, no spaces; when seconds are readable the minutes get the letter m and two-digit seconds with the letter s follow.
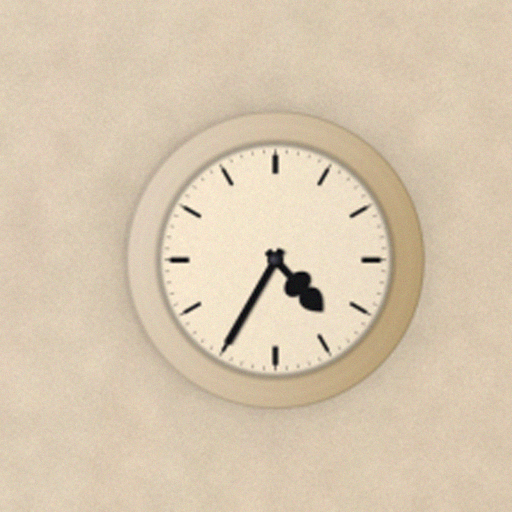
4h35
